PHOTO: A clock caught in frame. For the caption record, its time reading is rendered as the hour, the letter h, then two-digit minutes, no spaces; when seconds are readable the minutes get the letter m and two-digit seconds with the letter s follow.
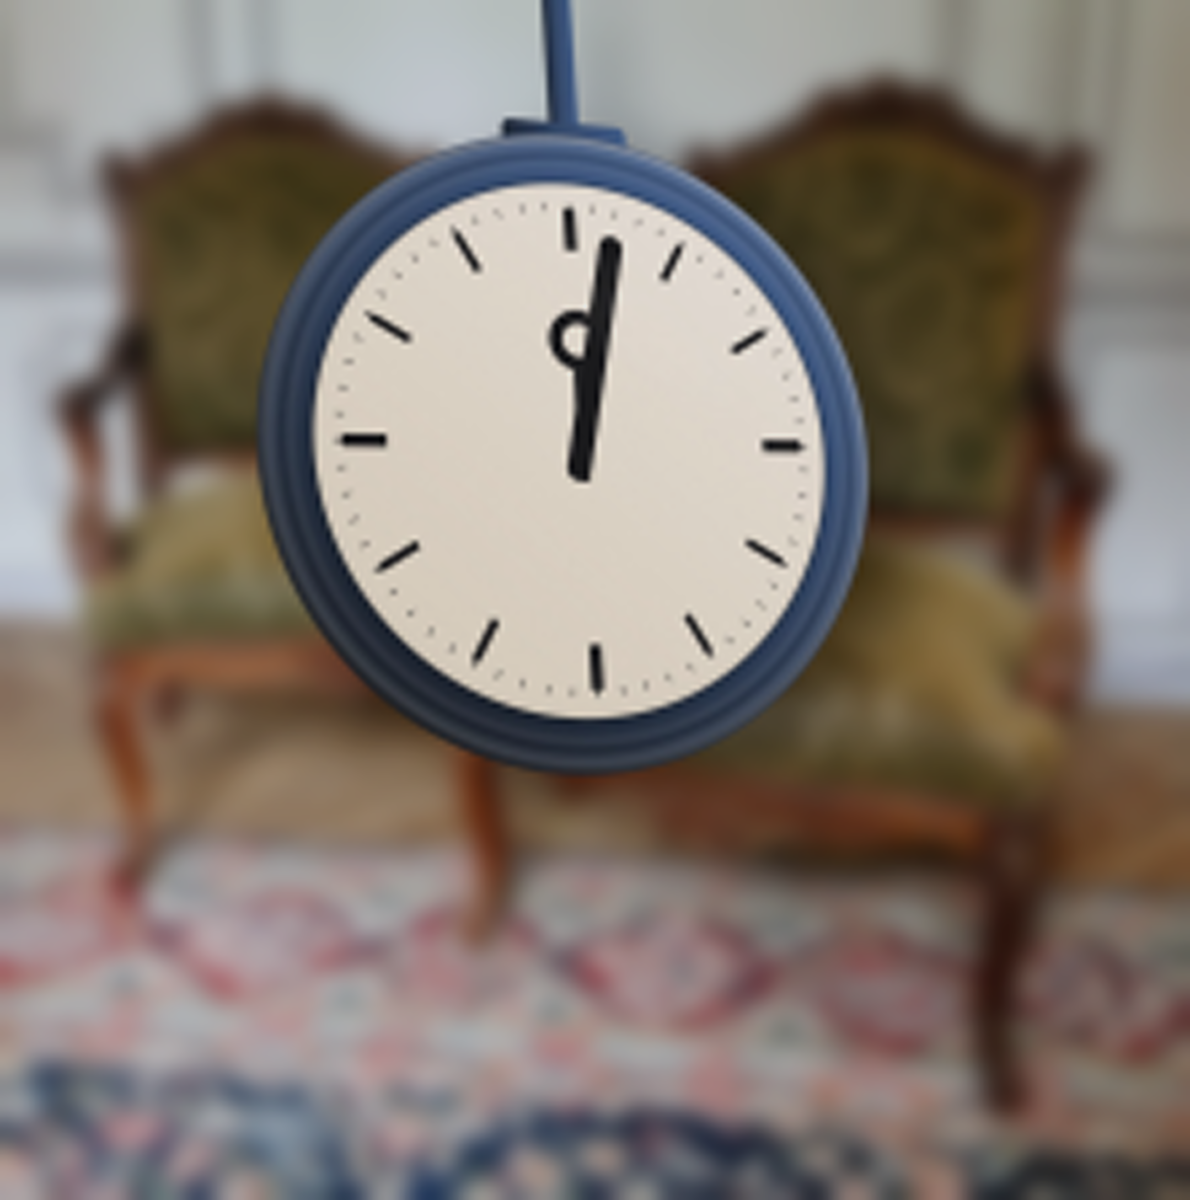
12h02
